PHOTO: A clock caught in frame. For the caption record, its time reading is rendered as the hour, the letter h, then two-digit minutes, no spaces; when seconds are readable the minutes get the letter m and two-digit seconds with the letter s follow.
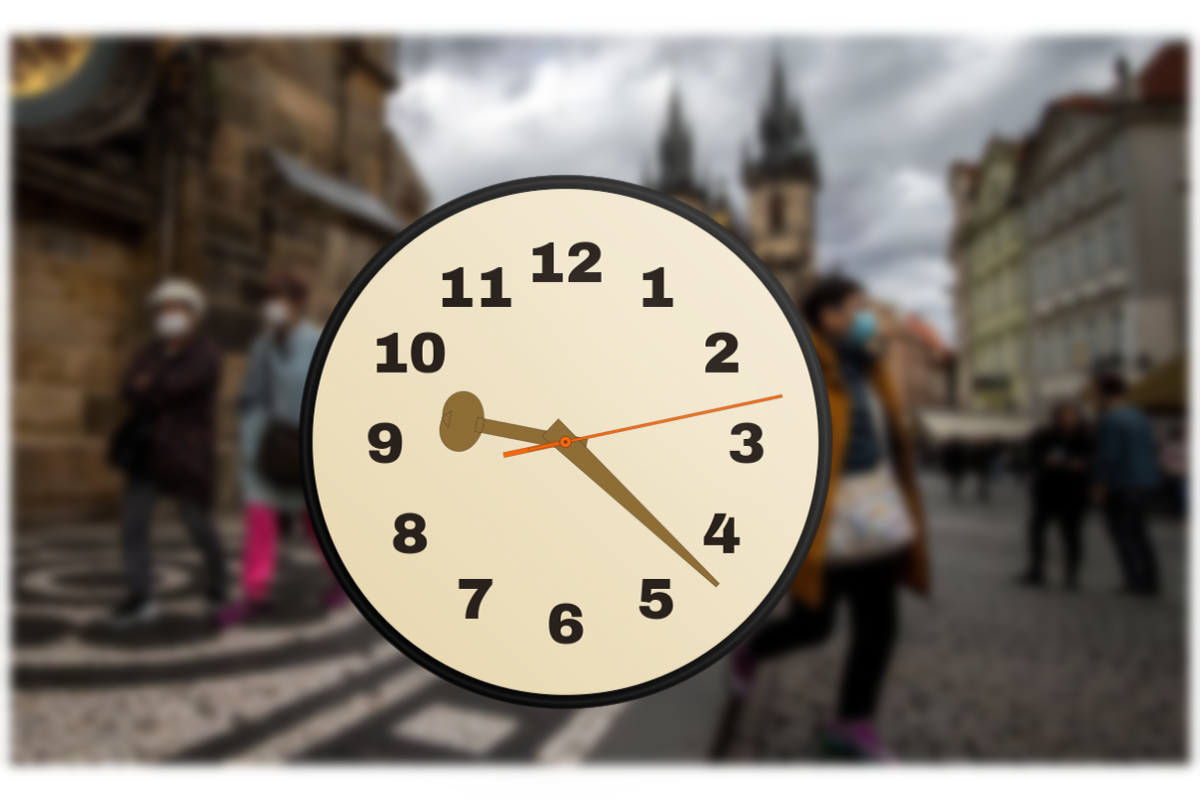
9h22m13s
